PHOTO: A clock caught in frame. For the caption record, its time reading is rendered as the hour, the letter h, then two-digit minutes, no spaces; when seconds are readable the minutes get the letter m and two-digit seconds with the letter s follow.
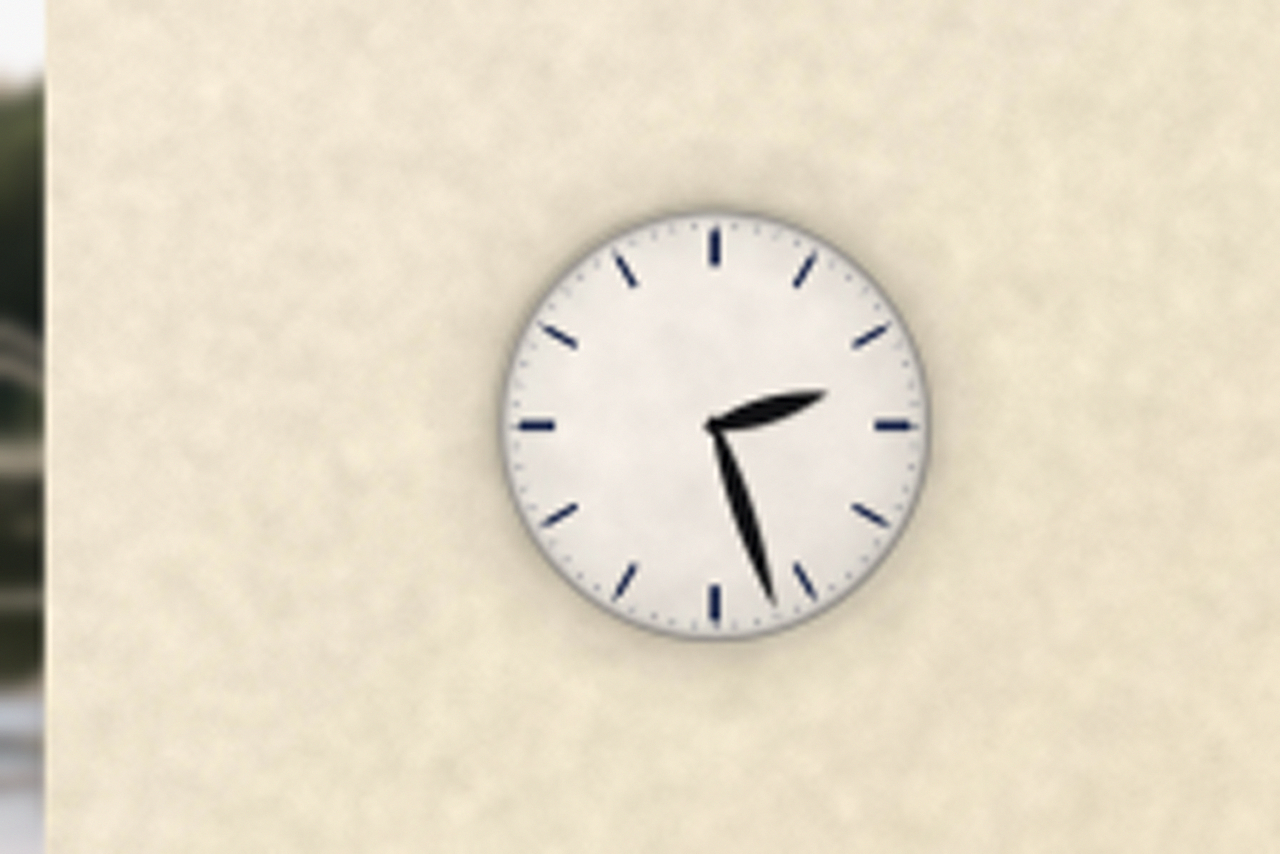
2h27
